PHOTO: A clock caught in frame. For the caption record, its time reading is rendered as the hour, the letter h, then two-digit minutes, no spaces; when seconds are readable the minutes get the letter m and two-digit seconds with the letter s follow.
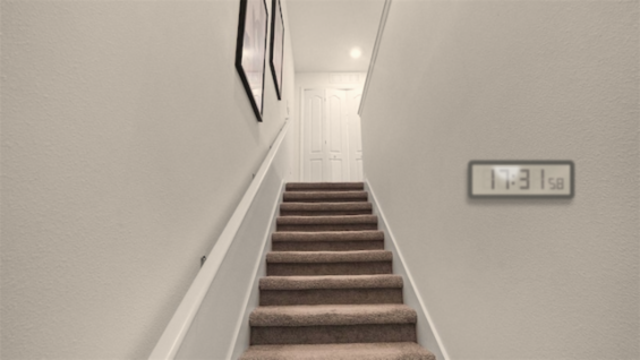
17h31
